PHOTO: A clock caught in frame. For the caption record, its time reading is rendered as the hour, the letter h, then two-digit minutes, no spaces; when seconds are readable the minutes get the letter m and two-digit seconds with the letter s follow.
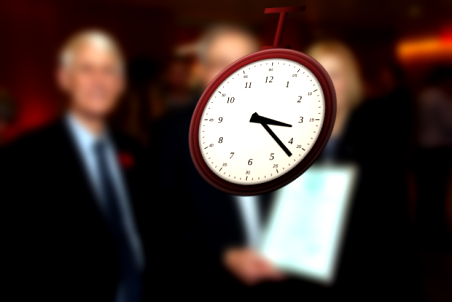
3h22
